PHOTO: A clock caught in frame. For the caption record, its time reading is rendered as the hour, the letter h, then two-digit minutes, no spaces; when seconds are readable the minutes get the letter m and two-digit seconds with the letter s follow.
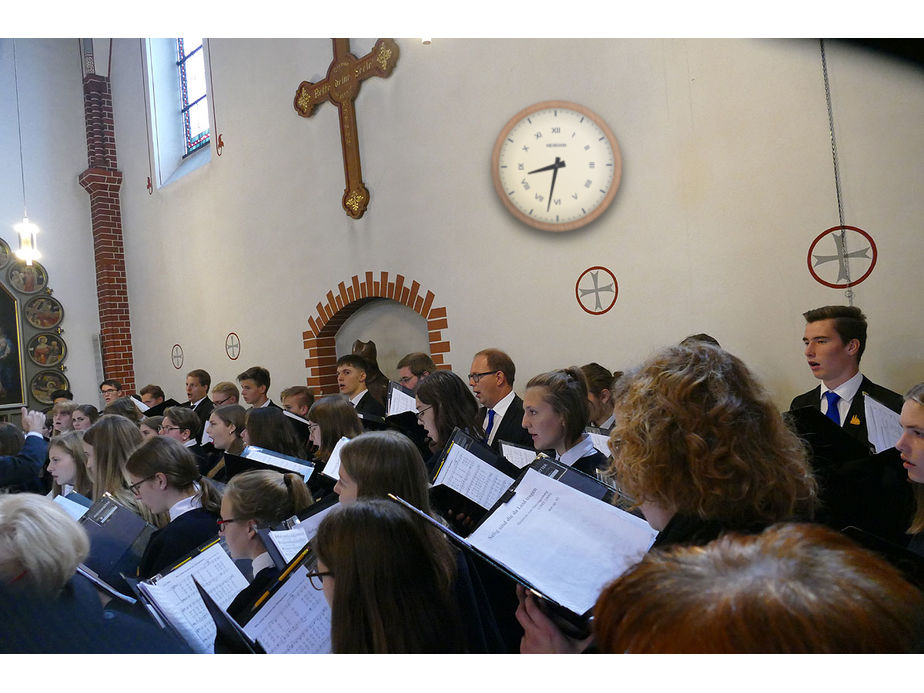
8h32
